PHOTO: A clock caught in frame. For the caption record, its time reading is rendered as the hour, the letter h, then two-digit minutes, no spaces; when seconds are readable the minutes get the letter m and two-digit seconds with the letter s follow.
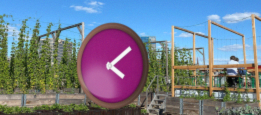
4h09
